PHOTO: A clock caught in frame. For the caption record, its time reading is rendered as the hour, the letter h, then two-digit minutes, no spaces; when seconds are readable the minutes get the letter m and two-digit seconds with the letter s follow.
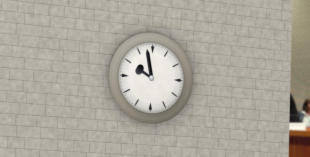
9h58
